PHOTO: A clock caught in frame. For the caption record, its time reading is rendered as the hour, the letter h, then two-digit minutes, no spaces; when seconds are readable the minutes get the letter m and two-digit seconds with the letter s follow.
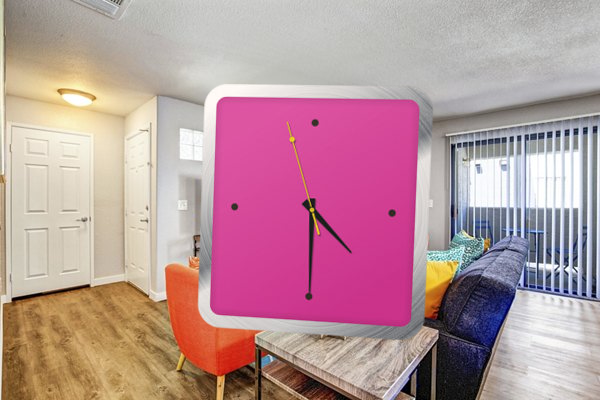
4h29m57s
